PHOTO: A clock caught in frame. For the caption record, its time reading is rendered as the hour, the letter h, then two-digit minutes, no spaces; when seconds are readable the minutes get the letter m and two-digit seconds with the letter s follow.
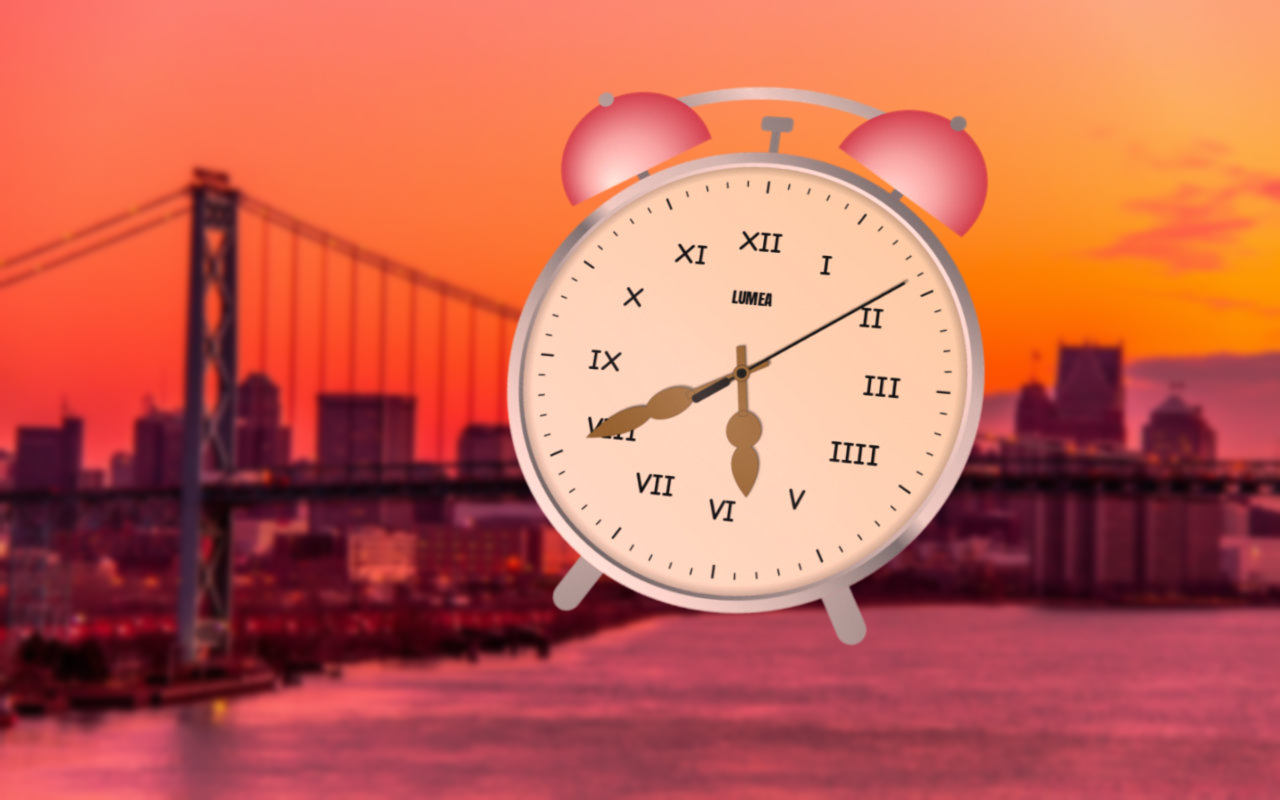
5h40m09s
